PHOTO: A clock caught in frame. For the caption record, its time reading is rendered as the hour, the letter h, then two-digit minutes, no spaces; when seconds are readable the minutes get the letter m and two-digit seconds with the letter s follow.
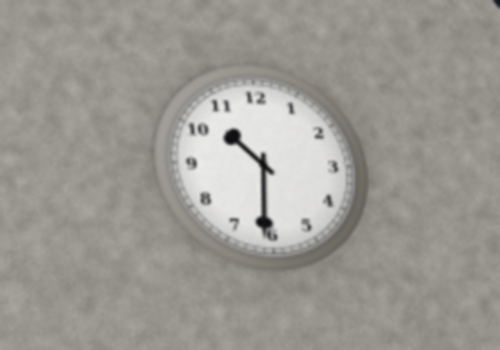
10h31
